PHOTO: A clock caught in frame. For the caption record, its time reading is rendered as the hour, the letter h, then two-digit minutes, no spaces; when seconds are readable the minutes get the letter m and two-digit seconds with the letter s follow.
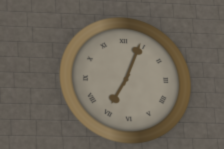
7h04
